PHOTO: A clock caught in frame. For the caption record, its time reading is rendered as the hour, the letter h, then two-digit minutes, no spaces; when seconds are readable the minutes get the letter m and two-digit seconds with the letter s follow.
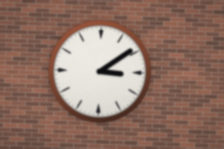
3h09
